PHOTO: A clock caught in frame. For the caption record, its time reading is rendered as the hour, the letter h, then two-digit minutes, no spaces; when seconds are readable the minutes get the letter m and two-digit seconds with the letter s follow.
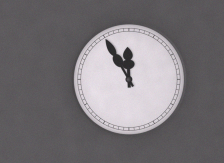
11h55
